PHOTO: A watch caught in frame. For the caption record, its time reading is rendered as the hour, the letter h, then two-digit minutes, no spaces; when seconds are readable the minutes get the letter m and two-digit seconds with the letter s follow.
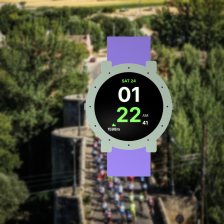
1h22
